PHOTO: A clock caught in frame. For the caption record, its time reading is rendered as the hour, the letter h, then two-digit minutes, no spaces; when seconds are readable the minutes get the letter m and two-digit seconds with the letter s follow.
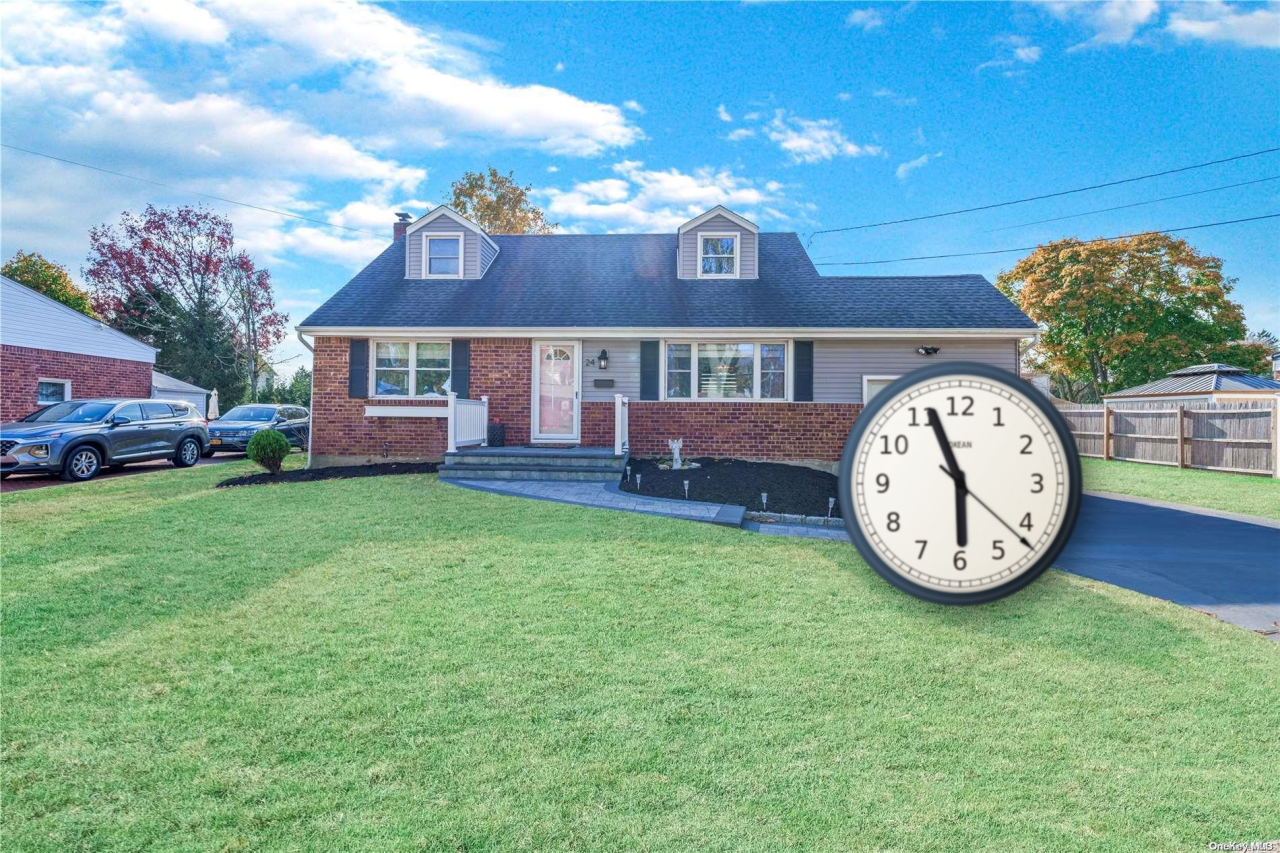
5h56m22s
